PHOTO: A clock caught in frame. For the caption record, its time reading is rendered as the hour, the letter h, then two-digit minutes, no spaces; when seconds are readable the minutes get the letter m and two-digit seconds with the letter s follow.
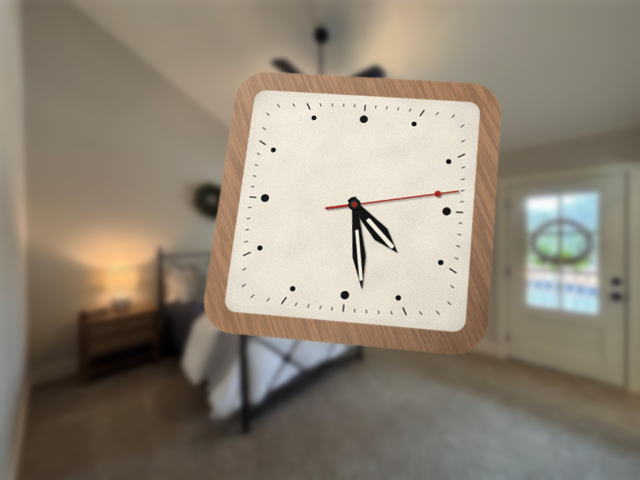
4h28m13s
